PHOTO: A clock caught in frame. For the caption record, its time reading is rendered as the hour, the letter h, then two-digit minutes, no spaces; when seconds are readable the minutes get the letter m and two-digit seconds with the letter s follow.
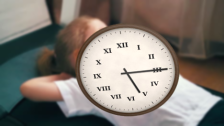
5h15
